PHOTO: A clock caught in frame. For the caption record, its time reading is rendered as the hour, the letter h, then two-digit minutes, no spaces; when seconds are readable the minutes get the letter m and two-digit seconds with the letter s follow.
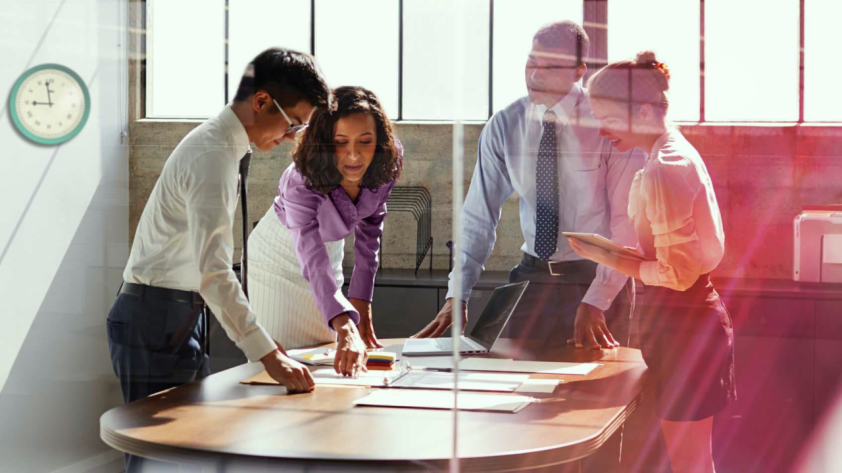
8h58
